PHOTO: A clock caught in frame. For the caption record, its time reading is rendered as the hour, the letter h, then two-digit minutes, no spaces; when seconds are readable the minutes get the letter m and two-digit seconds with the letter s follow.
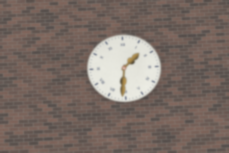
1h31
